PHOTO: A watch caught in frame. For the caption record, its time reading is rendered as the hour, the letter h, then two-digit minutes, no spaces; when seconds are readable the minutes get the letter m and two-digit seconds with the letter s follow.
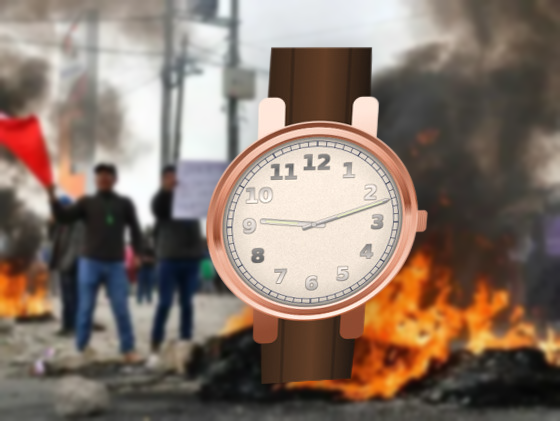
9h12
